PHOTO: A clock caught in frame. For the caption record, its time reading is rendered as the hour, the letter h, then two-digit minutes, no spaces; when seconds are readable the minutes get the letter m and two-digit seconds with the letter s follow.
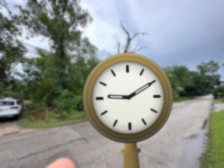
9h10
